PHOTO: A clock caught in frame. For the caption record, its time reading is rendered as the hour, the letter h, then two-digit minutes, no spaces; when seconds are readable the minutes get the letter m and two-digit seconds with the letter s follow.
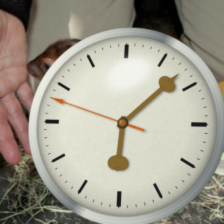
6h07m48s
